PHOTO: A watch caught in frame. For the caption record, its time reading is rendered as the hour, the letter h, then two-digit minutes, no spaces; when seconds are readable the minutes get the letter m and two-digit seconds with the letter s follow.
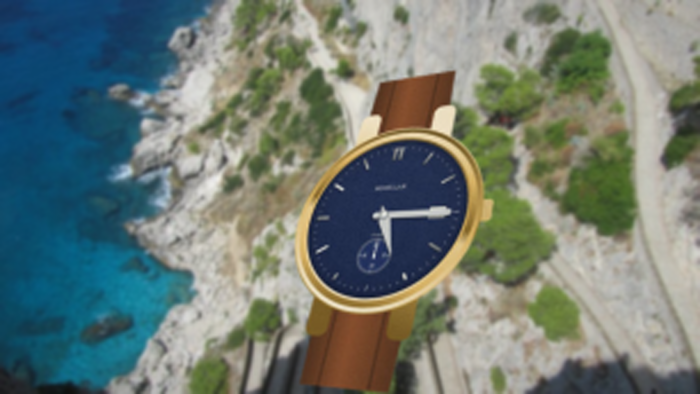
5h15
